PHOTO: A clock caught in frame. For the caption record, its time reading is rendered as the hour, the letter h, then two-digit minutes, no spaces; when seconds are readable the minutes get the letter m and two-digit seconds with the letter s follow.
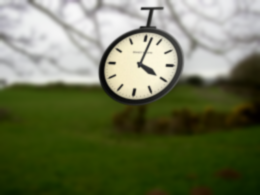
4h02
